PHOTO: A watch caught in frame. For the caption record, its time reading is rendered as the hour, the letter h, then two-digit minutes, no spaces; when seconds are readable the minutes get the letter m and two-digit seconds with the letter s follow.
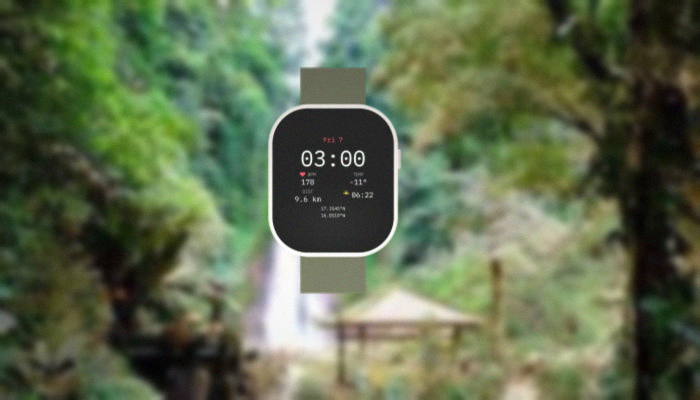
3h00
